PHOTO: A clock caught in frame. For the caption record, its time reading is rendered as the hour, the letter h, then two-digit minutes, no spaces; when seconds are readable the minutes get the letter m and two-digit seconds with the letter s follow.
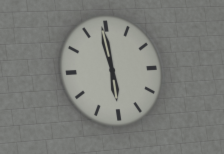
5h59
